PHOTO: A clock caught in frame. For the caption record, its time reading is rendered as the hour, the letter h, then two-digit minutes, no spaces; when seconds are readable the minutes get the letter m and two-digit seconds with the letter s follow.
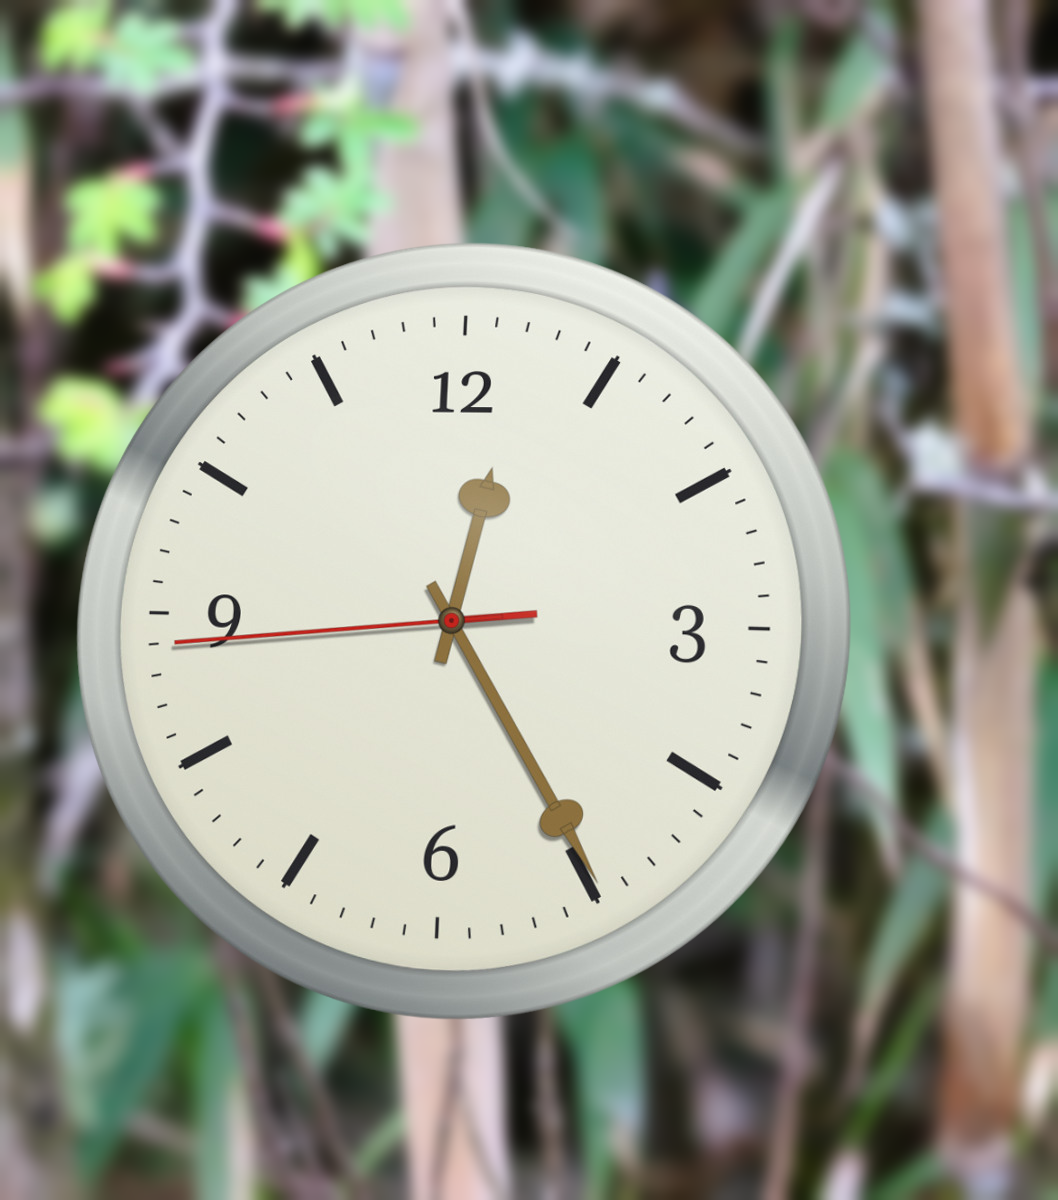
12h24m44s
